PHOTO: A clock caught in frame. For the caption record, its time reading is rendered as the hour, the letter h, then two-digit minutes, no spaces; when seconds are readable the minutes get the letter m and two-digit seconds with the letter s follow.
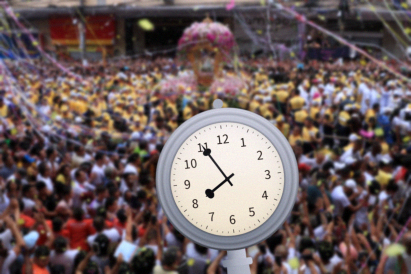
7h55
